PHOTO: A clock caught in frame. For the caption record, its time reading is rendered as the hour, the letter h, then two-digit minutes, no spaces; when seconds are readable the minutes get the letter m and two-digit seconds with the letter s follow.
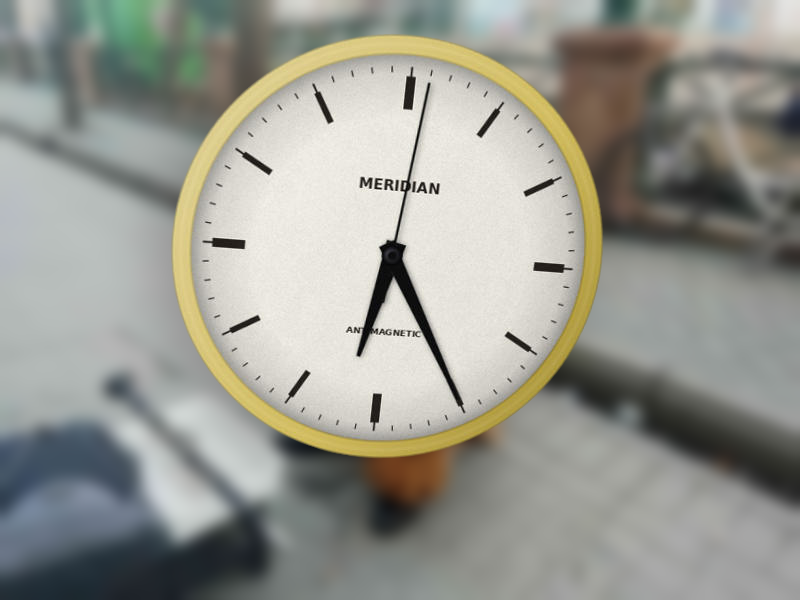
6h25m01s
